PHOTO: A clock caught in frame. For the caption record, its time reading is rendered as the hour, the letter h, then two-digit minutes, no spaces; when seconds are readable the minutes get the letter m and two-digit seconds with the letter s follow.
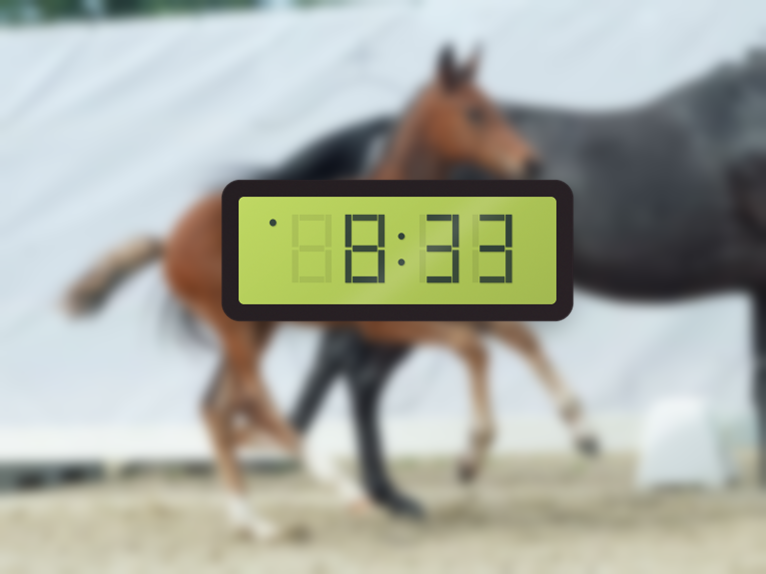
8h33
